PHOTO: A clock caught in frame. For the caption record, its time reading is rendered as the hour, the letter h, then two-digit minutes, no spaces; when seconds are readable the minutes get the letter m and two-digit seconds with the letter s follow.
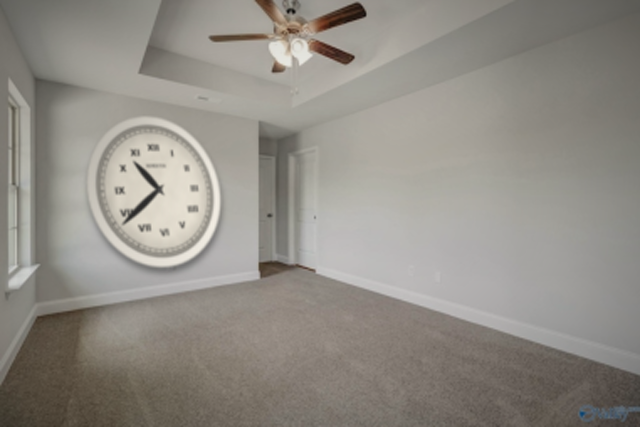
10h39
